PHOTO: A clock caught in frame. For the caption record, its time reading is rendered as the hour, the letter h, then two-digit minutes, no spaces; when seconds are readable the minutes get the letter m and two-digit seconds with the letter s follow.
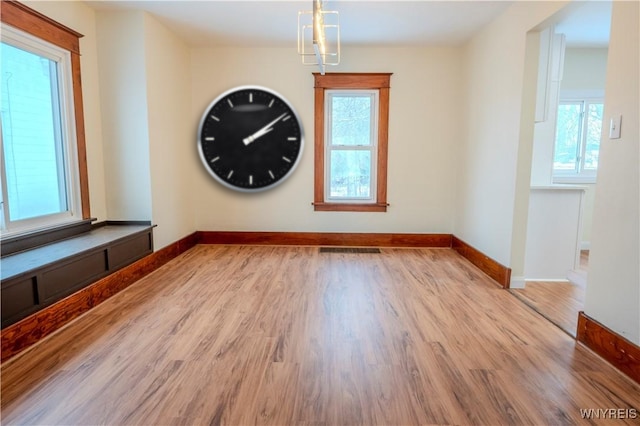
2h09
